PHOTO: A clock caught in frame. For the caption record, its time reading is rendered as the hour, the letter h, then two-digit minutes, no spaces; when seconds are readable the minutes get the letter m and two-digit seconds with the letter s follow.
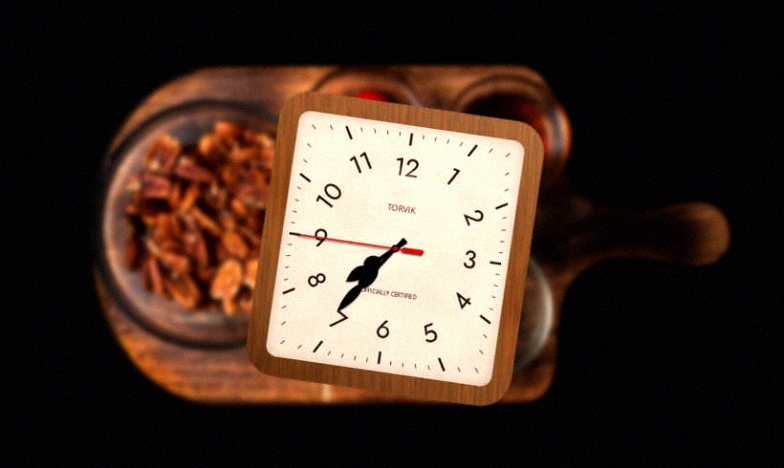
7h35m45s
